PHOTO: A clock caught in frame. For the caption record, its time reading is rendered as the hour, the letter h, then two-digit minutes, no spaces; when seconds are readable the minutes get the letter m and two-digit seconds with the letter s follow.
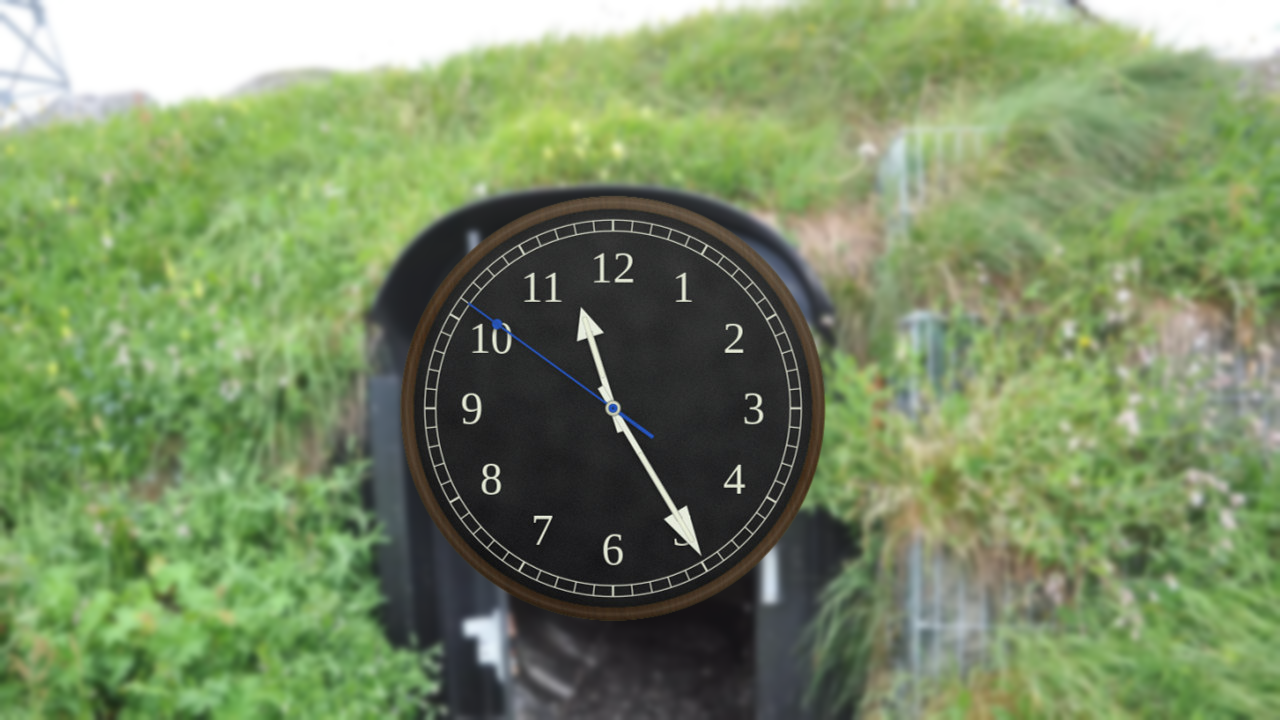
11h24m51s
